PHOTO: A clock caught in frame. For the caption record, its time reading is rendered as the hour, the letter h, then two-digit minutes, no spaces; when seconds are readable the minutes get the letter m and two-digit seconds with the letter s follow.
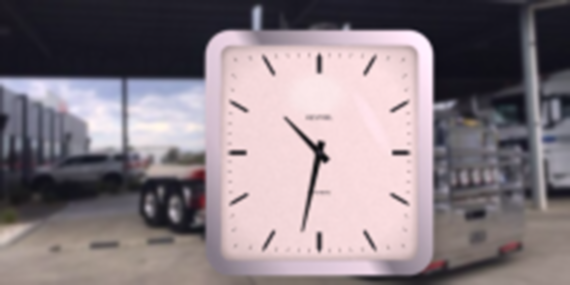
10h32
